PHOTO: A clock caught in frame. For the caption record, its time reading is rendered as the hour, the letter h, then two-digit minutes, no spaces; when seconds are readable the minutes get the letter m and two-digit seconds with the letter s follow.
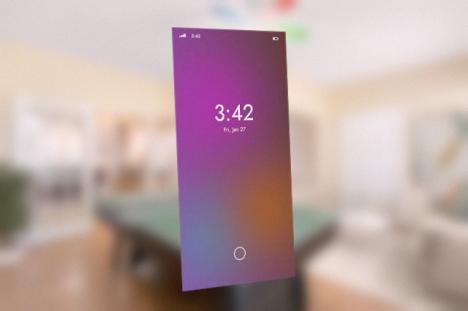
3h42
